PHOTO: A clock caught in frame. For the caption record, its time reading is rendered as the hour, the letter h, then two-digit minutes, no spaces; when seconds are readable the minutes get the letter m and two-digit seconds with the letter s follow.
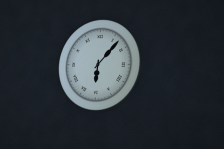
6h07
